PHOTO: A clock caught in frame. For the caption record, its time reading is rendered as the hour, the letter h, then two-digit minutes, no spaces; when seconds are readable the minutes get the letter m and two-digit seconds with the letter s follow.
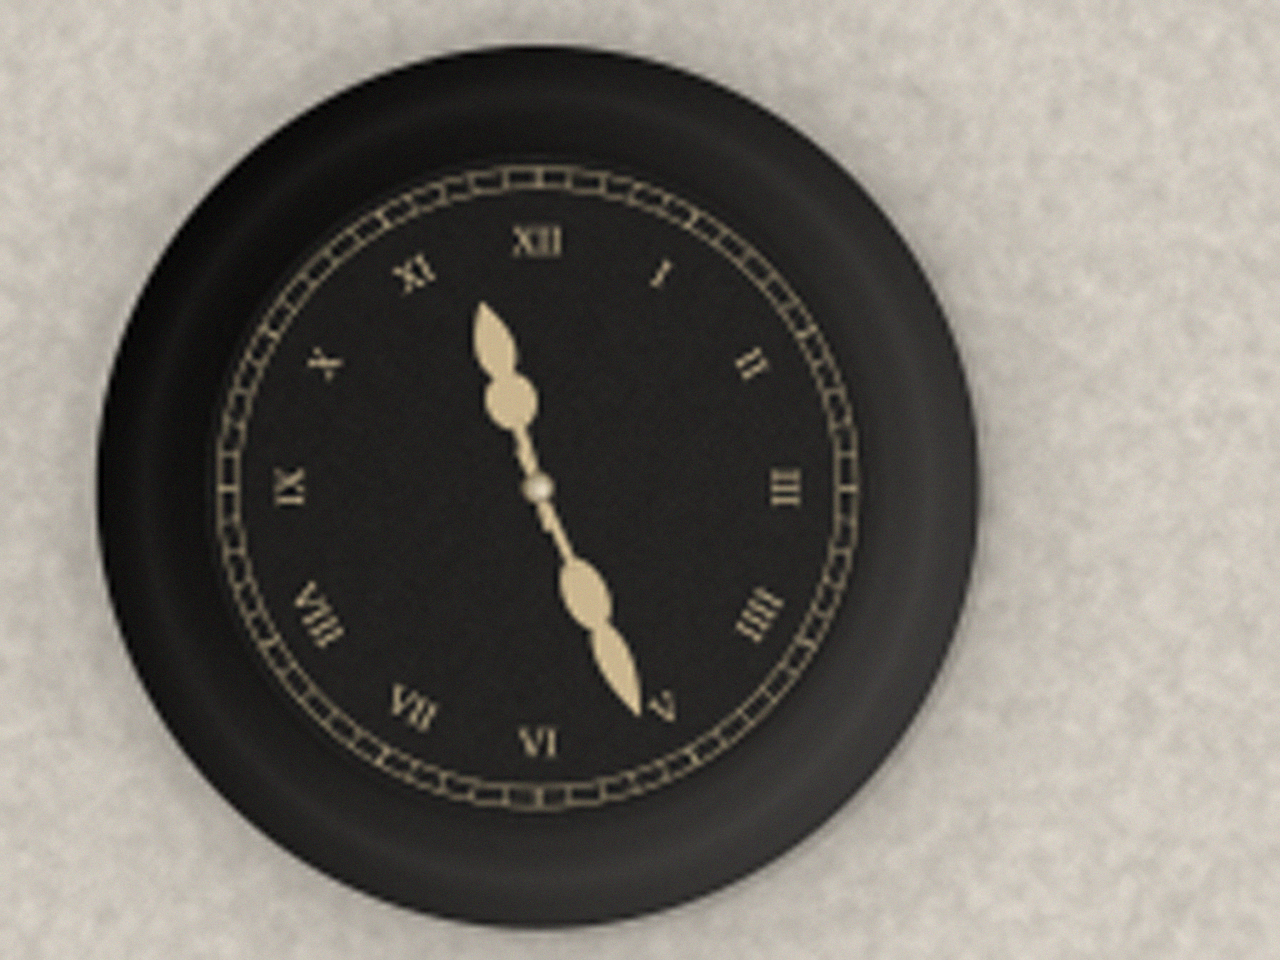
11h26
